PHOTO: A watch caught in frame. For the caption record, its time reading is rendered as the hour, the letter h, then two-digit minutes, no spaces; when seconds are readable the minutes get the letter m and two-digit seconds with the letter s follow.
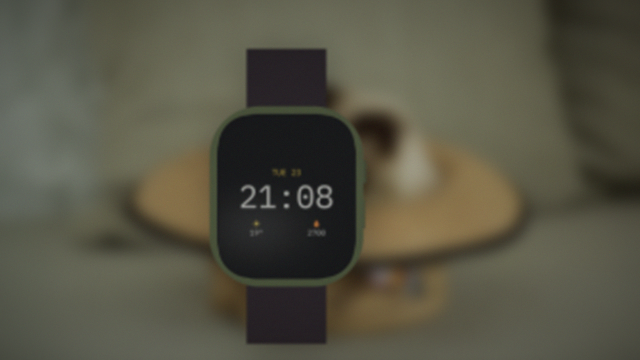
21h08
